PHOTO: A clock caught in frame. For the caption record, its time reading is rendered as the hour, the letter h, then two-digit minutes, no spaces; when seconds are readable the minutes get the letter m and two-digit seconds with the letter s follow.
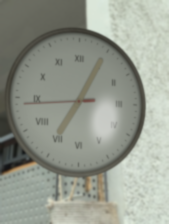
7h04m44s
